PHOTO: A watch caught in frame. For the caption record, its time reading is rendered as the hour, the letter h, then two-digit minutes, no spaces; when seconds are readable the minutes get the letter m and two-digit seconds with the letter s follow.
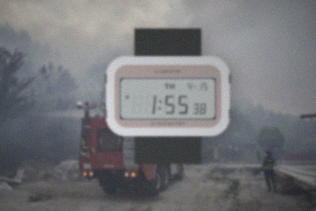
1h55
